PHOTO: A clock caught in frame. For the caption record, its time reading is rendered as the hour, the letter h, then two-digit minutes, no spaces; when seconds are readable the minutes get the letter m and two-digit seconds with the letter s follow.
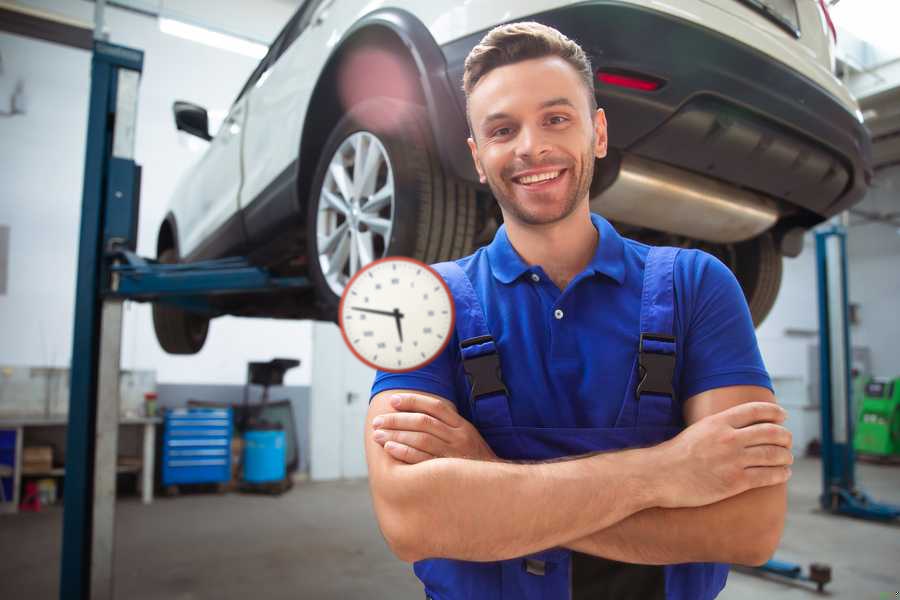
5h47
